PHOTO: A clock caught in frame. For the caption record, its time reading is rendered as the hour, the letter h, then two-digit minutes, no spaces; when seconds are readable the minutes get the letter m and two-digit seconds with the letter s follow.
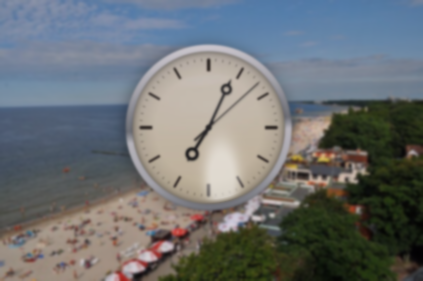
7h04m08s
